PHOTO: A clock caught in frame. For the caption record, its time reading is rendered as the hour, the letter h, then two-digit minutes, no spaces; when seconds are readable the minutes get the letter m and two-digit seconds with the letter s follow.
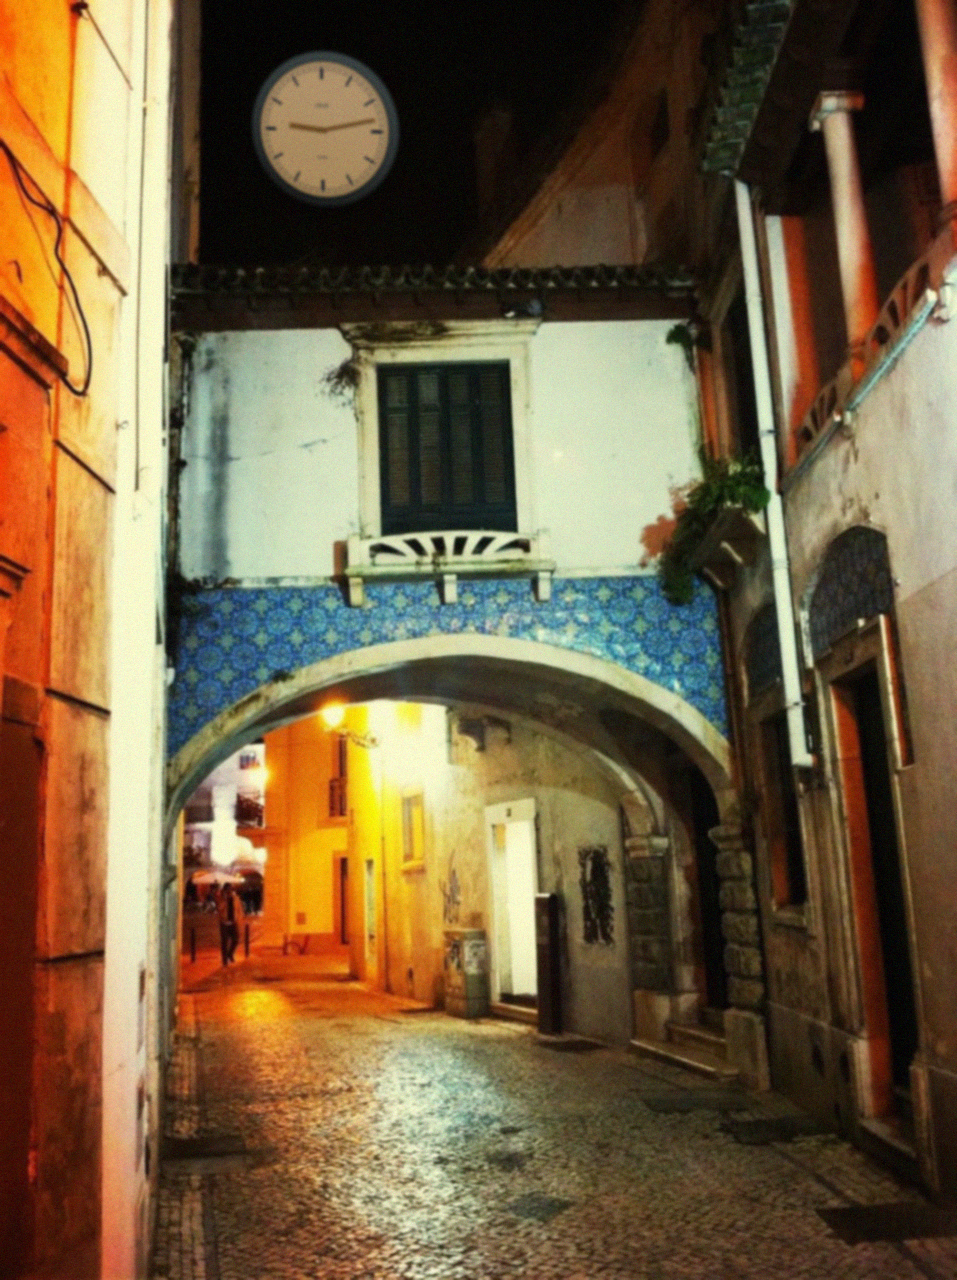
9h13
